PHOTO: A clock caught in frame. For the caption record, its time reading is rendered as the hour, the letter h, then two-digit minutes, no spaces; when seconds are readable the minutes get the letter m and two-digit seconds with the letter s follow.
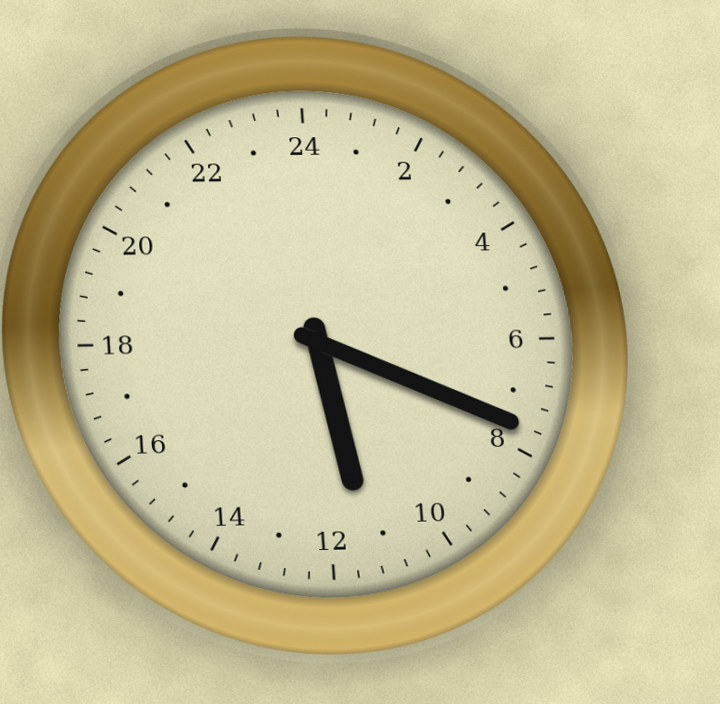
11h19
